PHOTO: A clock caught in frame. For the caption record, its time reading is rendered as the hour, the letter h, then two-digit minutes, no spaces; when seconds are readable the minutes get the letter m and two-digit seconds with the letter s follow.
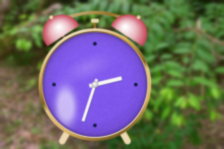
2h33
